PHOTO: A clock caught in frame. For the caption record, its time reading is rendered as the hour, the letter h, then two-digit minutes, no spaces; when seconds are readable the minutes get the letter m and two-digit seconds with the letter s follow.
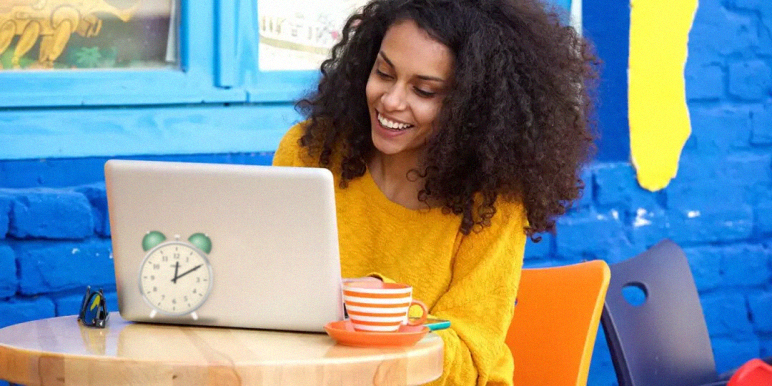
12h10
